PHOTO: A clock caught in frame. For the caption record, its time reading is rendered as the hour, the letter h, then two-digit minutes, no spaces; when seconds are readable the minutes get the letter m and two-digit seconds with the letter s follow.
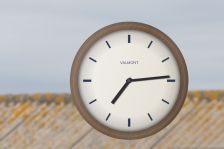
7h14
